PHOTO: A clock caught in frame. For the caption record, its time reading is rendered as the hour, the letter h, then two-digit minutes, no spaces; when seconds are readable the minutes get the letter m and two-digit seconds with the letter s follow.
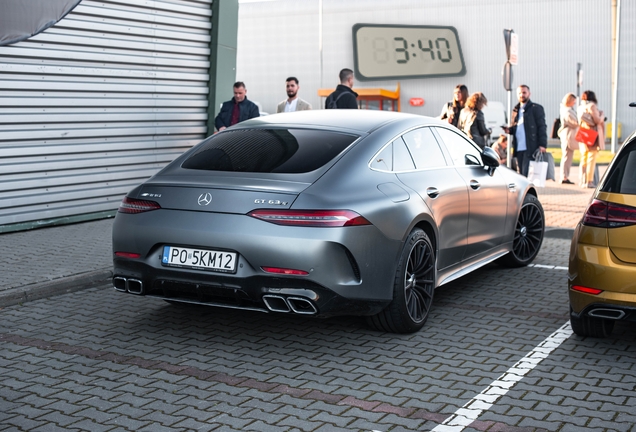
3h40
